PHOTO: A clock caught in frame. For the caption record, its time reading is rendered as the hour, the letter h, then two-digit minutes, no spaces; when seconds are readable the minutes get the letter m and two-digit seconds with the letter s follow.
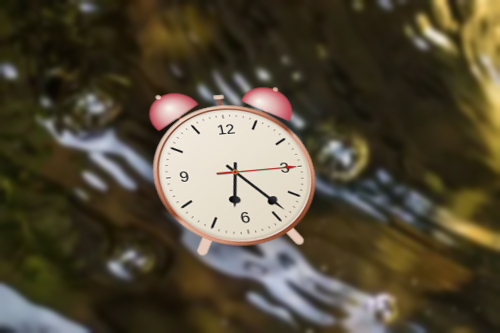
6h23m15s
